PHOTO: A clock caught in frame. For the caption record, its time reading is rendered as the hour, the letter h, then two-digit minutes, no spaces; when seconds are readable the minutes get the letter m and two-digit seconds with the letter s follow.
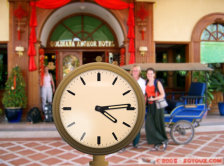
4h14
